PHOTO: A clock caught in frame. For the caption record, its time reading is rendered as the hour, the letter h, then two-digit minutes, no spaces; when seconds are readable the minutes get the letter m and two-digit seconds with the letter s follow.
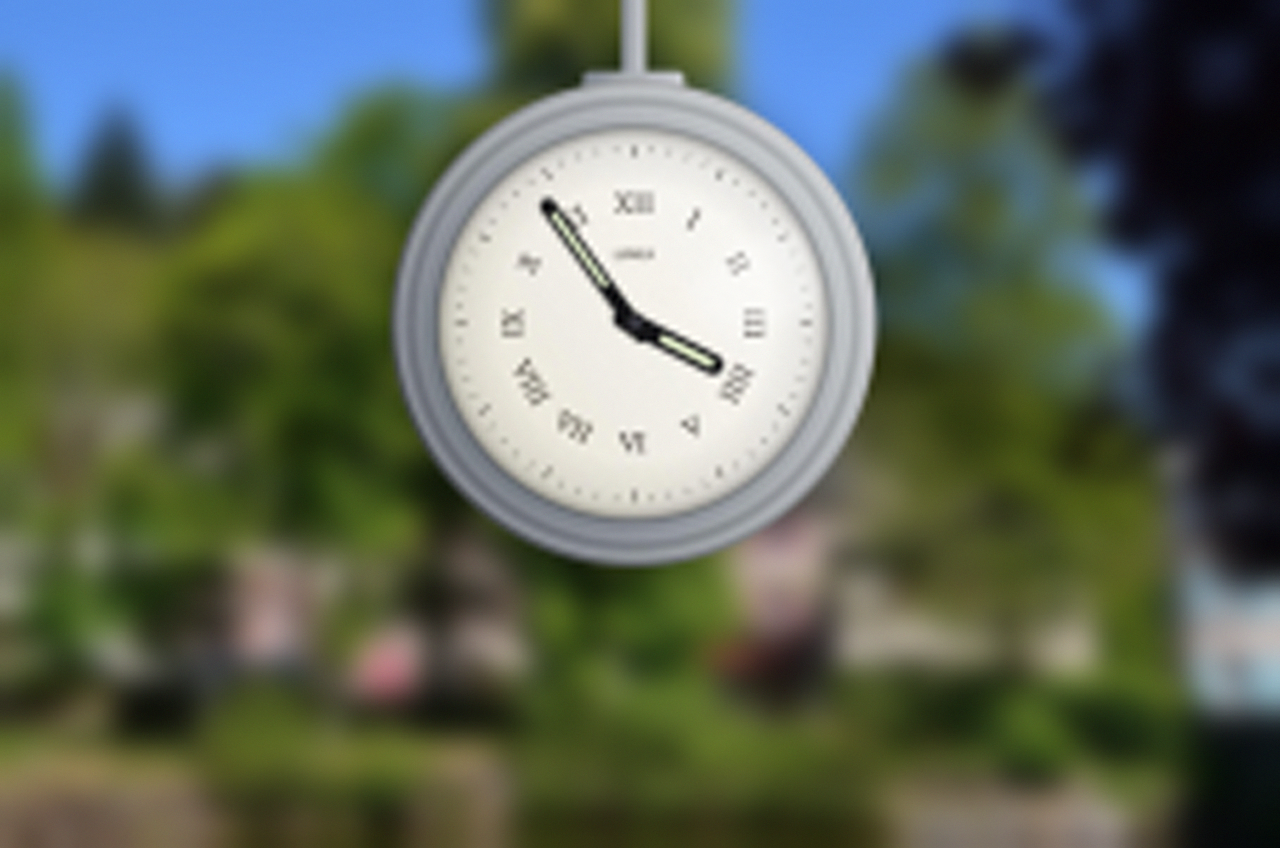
3h54
